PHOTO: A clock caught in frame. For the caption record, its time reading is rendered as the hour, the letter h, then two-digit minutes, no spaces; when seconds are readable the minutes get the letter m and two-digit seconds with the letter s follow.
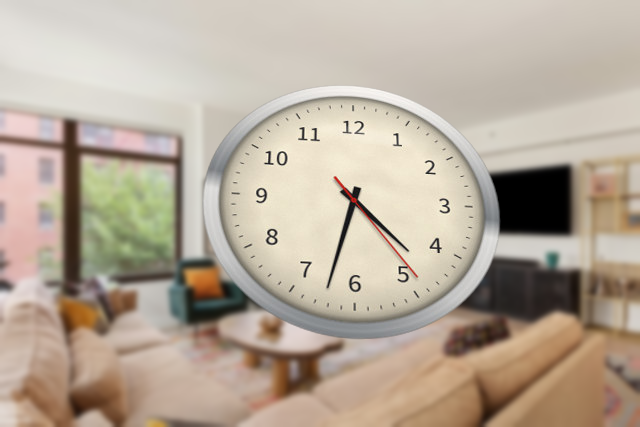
4h32m24s
